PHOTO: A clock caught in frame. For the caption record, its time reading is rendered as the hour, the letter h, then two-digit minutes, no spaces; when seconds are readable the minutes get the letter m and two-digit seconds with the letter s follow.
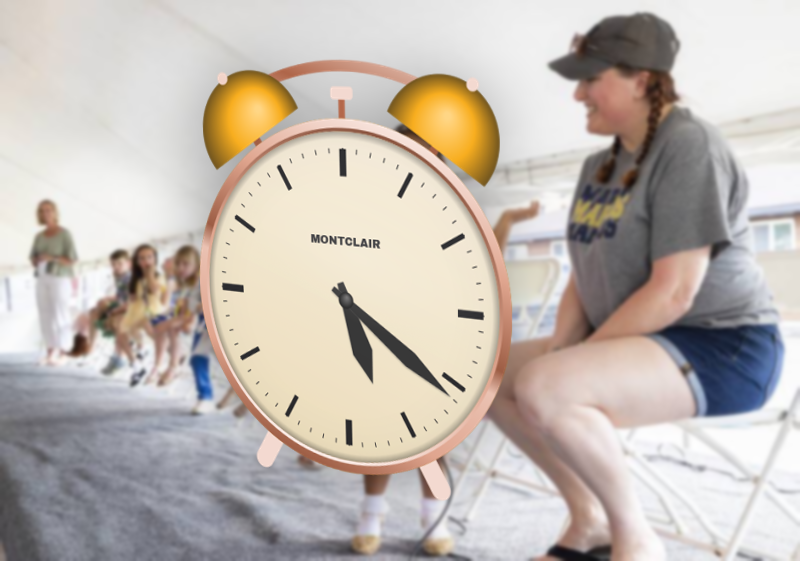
5h21
